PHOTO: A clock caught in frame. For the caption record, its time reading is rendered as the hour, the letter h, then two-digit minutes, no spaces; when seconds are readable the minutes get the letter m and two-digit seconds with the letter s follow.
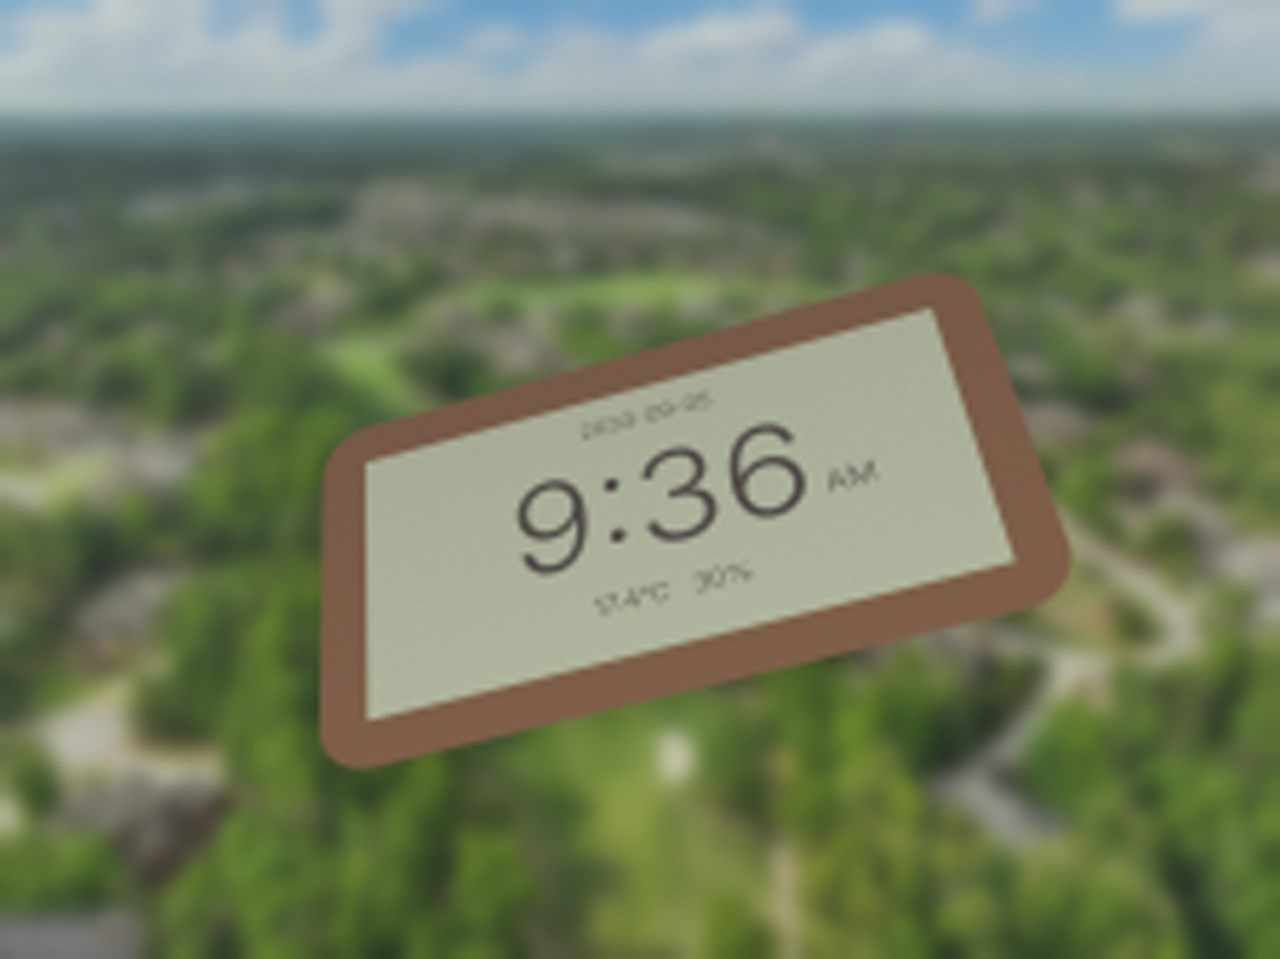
9h36
